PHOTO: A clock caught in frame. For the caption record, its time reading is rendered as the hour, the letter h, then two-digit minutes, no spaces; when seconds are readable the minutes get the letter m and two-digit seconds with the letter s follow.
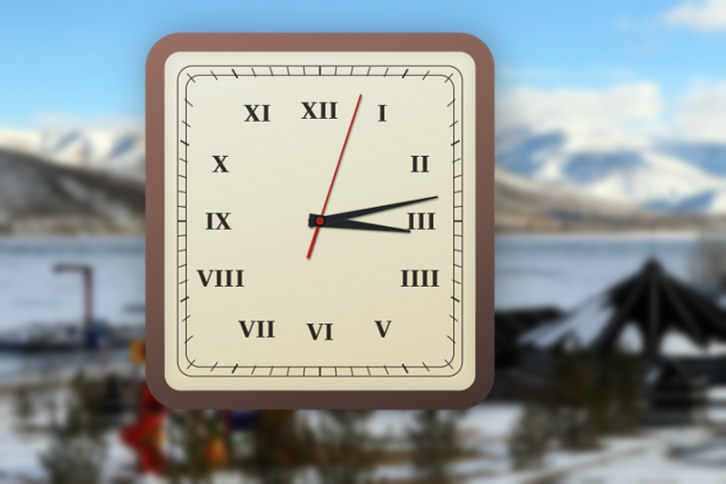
3h13m03s
